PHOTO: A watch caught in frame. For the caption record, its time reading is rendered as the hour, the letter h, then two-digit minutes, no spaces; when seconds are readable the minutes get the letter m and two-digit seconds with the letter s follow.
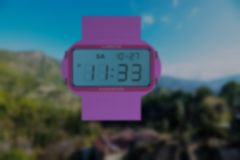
11h33
